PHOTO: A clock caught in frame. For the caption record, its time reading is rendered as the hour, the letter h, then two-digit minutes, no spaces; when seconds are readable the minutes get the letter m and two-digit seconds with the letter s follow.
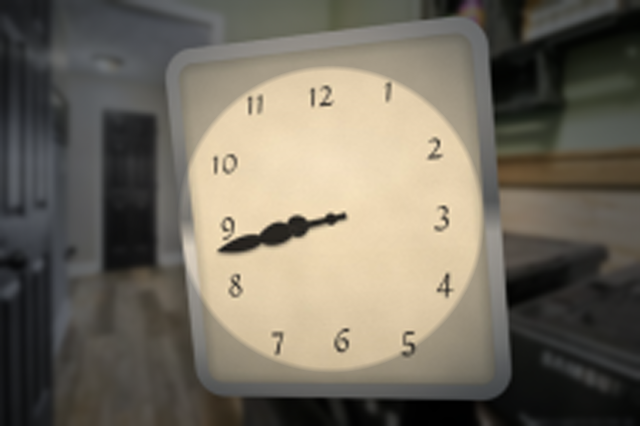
8h43
